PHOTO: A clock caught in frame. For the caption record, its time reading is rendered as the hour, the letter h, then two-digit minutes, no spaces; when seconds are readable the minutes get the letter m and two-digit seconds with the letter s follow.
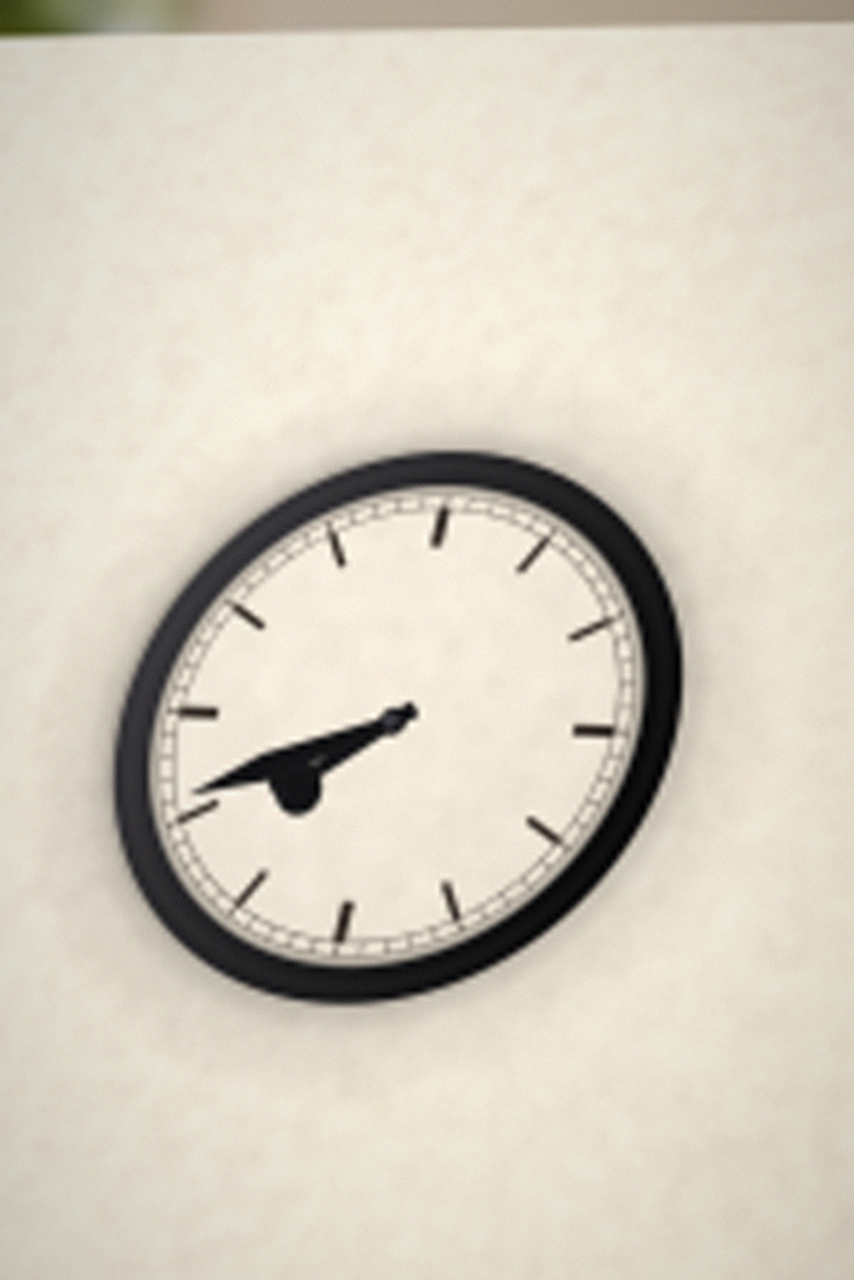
7h41
